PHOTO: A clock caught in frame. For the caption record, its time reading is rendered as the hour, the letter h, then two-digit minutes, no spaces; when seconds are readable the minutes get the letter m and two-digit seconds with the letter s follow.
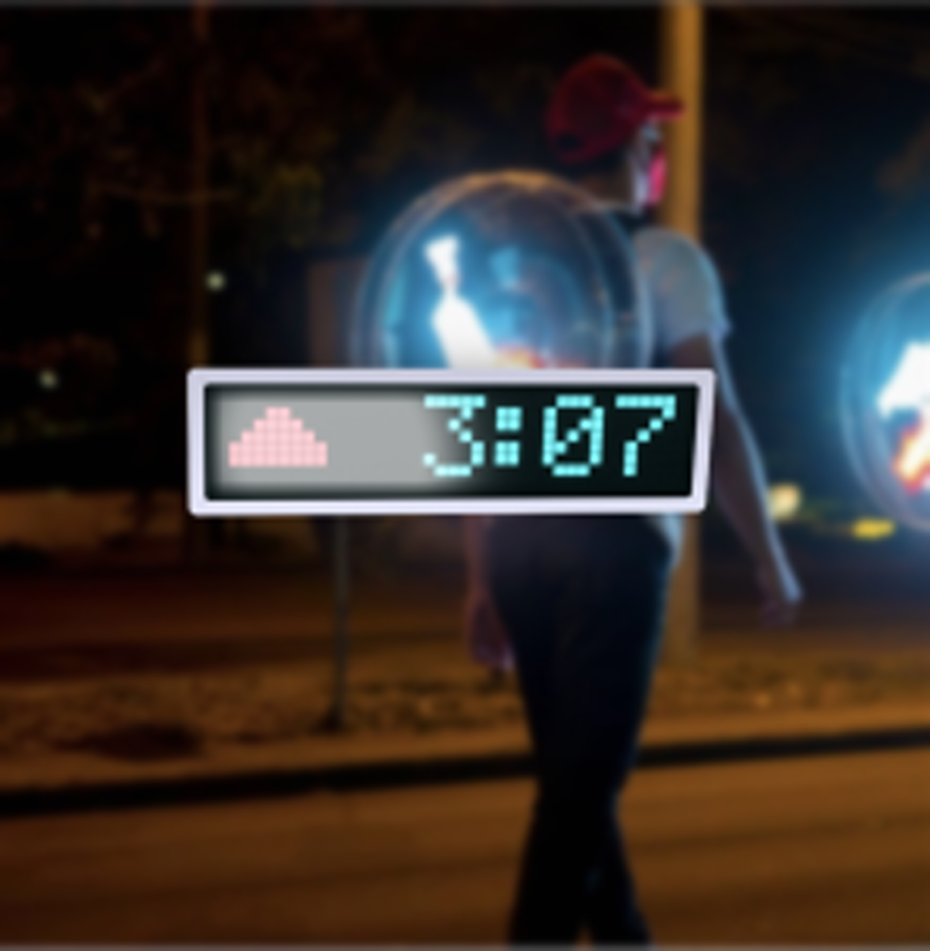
3h07
